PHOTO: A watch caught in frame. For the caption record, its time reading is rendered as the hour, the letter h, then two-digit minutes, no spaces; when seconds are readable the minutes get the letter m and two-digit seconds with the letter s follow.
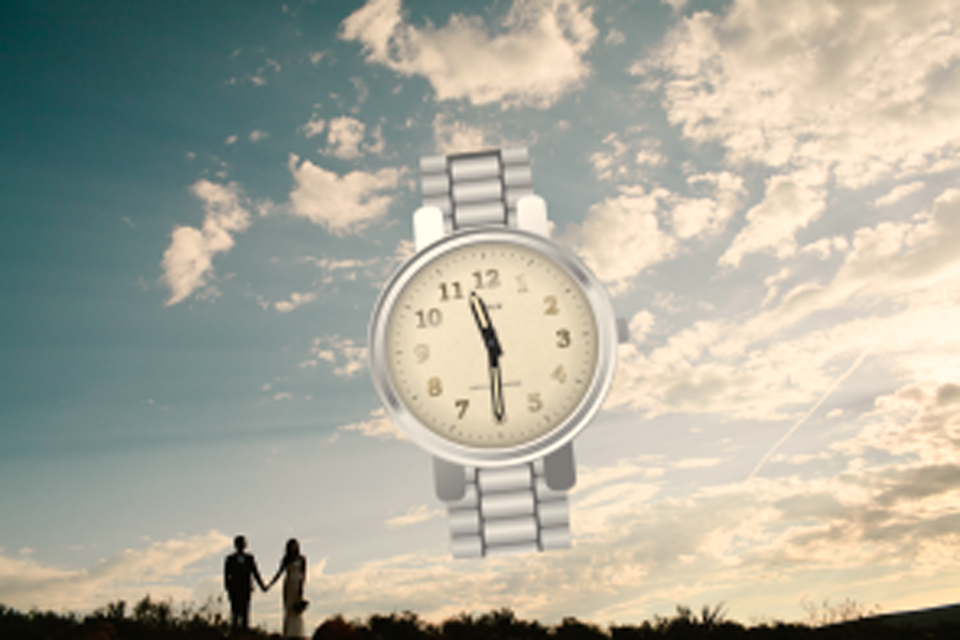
11h30
